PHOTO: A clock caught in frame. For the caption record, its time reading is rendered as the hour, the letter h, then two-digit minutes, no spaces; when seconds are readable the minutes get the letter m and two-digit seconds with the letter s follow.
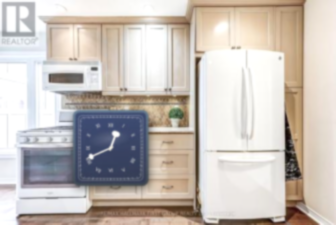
12h41
